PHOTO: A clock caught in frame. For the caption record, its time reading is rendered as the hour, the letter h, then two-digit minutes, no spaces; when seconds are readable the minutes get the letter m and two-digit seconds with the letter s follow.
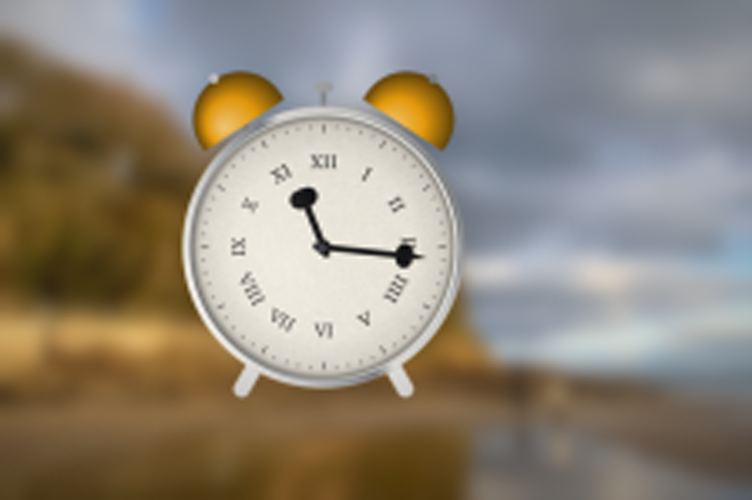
11h16
